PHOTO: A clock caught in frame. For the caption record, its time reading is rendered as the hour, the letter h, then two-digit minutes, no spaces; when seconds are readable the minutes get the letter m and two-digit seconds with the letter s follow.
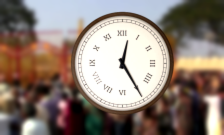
12h25
